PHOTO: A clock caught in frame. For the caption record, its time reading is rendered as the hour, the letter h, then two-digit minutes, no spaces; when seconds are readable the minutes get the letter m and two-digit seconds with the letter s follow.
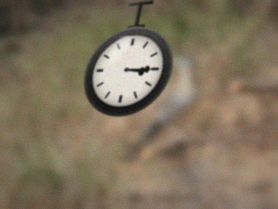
3h15
